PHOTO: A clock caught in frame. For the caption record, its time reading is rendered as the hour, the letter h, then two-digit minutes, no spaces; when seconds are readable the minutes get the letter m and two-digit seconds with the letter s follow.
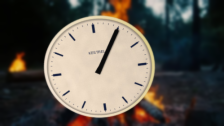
1h05
